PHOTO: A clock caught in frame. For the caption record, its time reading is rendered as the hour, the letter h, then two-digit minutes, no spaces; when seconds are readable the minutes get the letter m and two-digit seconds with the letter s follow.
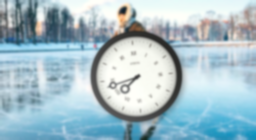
7h43
